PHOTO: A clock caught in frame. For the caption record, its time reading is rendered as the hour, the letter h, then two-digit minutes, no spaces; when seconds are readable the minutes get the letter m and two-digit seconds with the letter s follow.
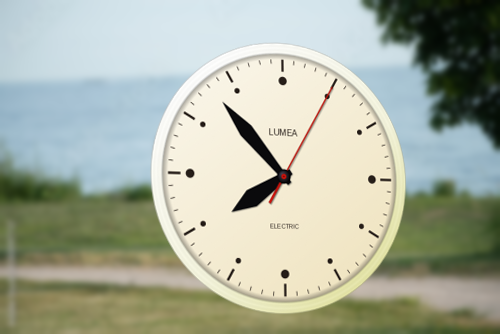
7h53m05s
